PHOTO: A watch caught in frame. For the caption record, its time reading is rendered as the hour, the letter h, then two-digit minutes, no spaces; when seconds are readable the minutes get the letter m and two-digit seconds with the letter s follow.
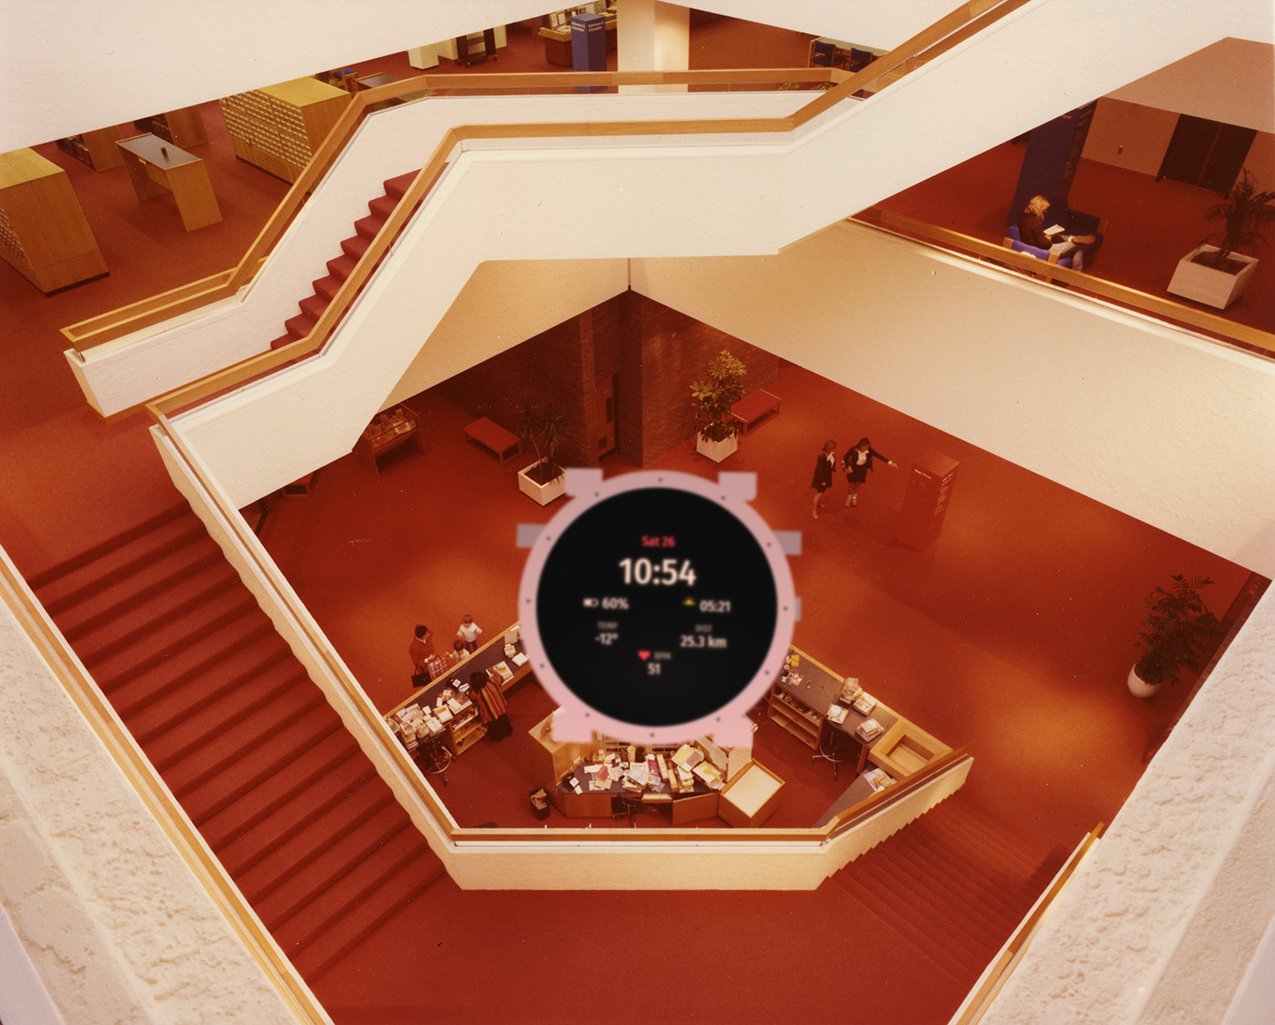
10h54
